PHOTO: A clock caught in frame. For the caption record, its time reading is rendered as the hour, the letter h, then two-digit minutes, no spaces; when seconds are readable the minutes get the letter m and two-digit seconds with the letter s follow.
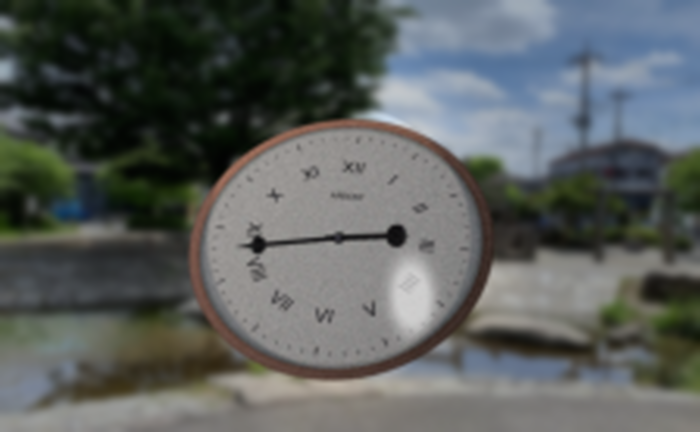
2h43
